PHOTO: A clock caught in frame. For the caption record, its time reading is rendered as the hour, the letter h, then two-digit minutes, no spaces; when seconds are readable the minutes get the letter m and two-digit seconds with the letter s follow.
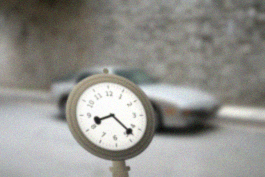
8h23
